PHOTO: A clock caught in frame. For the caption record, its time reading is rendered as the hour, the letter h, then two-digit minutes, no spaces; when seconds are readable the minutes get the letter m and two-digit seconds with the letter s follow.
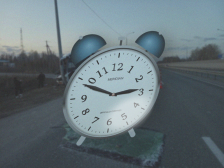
2h49
